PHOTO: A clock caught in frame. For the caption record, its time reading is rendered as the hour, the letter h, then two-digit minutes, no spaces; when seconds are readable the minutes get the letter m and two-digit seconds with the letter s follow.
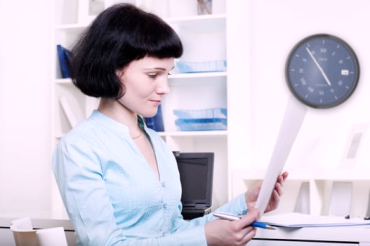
4h54
